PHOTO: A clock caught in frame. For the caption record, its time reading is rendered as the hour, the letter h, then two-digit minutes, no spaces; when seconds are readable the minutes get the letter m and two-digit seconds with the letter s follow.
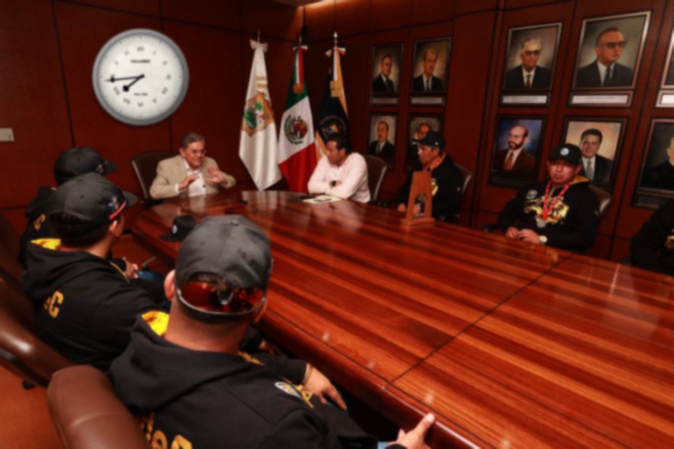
7h44
